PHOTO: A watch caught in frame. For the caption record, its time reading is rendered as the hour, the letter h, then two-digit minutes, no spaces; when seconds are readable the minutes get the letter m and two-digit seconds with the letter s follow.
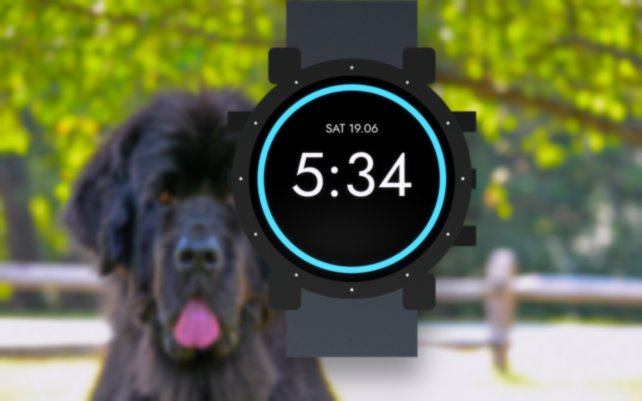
5h34
